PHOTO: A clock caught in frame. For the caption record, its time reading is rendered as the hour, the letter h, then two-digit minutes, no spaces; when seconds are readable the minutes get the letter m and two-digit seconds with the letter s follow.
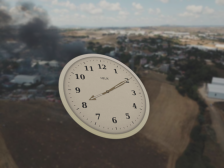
8h10
